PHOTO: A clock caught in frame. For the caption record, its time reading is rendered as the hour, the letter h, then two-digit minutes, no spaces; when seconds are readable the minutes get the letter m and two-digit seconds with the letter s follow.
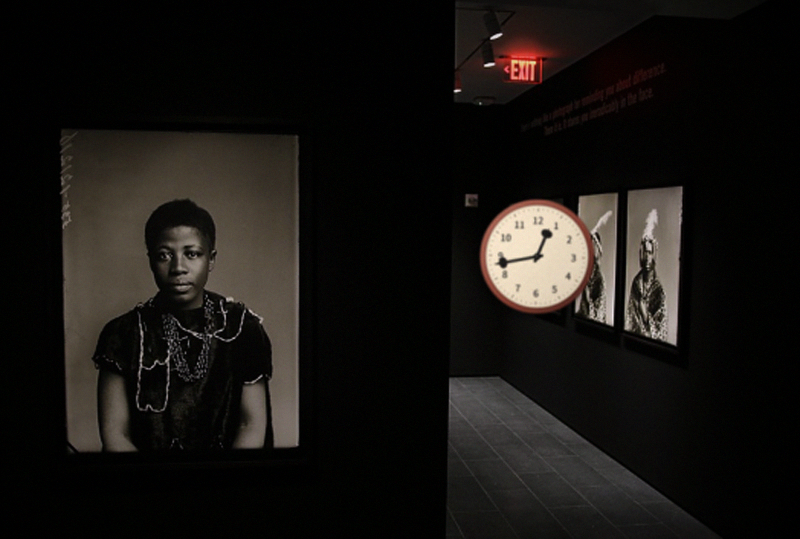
12h43
